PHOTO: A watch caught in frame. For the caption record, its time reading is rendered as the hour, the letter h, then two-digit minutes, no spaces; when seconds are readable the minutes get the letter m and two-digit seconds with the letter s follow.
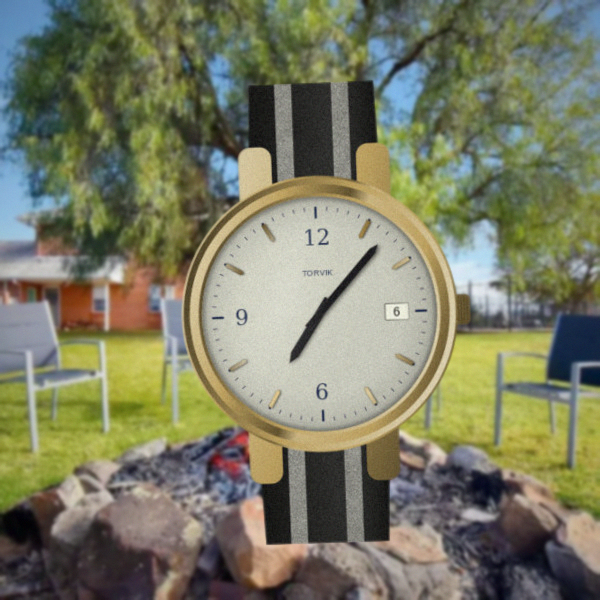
7h07
